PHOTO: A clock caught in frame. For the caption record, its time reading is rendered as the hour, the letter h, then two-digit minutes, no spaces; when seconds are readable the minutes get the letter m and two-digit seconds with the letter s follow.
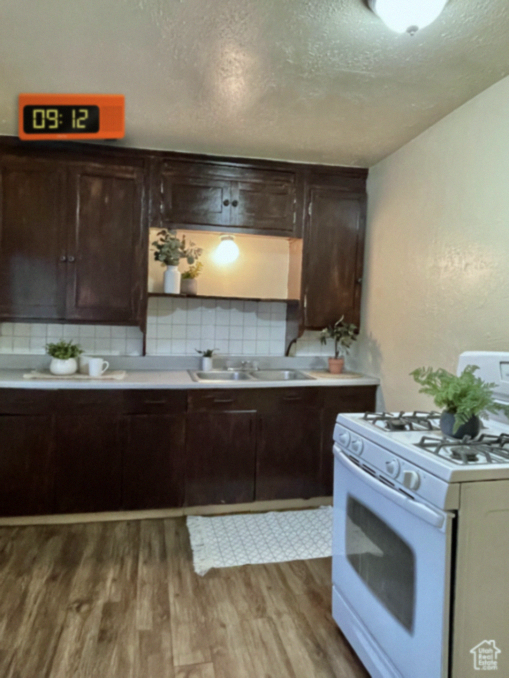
9h12
